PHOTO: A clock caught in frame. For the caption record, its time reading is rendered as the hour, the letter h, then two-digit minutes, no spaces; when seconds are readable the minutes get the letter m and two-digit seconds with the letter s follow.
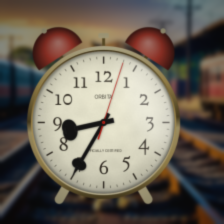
8h35m03s
